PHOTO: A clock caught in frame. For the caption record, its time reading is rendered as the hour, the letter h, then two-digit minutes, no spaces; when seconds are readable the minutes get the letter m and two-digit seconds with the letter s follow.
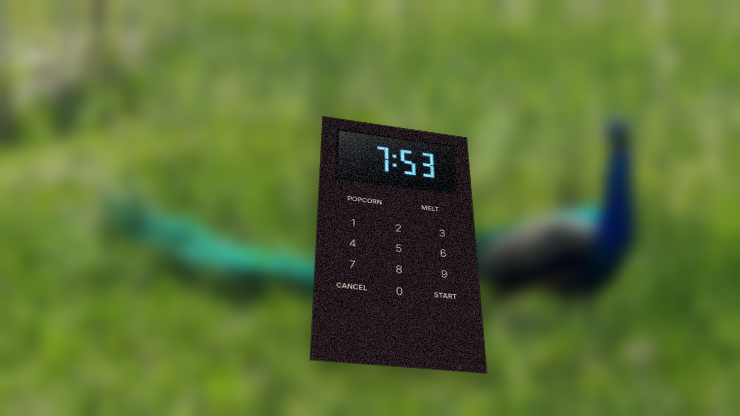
7h53
